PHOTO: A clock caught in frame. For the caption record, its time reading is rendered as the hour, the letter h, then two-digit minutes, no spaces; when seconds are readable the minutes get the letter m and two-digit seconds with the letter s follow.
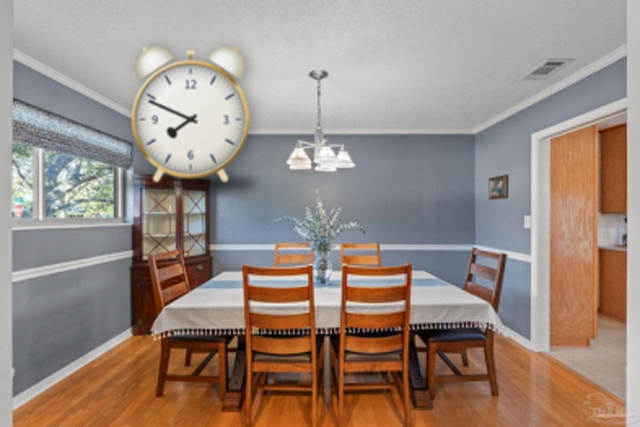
7h49
